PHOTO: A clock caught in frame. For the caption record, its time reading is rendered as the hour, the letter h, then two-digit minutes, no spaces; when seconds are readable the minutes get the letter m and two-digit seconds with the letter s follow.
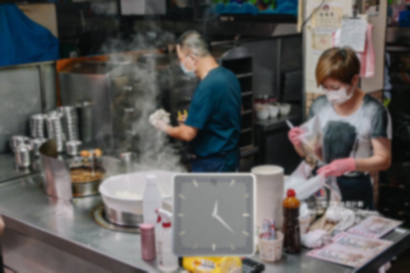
12h22
